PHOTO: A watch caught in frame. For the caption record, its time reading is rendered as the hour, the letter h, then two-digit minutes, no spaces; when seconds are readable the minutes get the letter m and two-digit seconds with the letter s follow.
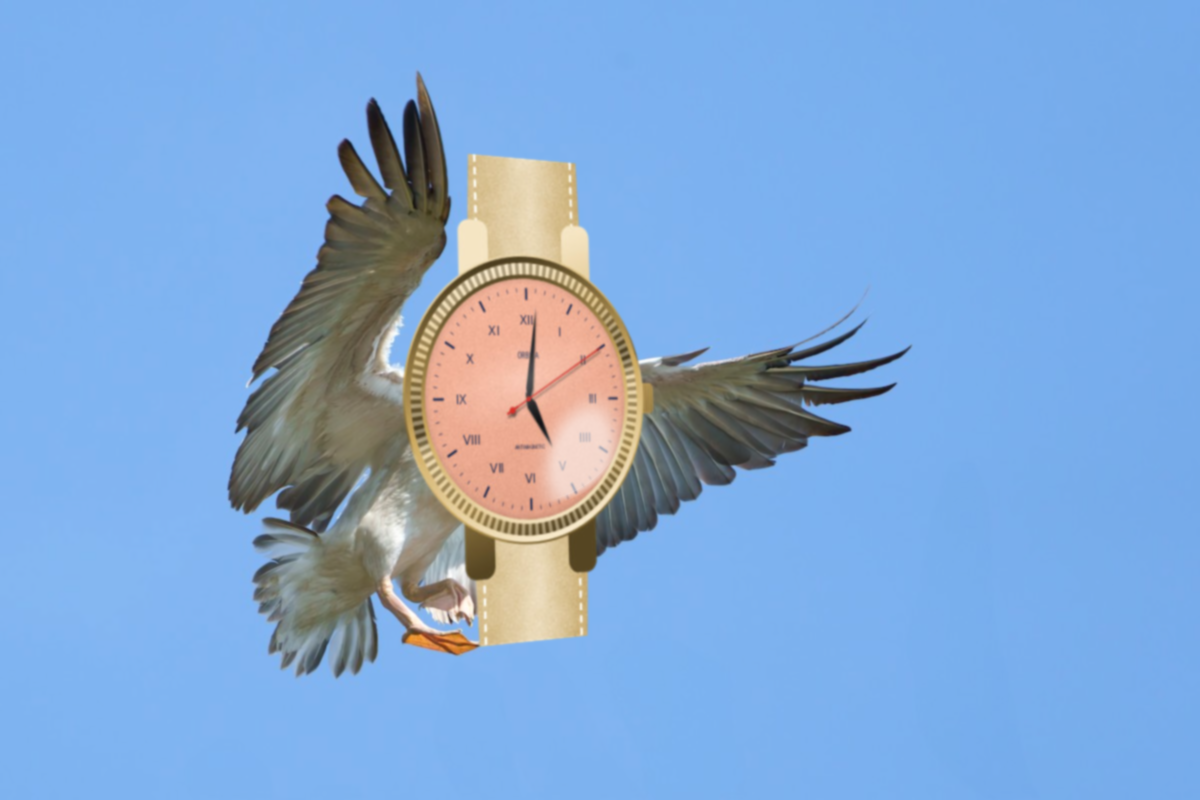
5h01m10s
